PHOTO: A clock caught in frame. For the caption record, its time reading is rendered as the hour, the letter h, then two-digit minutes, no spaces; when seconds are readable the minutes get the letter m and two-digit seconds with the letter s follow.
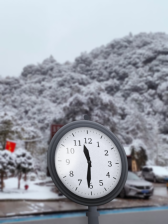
11h31
